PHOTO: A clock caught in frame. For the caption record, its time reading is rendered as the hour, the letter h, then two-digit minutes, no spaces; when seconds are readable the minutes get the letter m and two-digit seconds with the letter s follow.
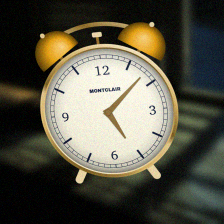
5h08
